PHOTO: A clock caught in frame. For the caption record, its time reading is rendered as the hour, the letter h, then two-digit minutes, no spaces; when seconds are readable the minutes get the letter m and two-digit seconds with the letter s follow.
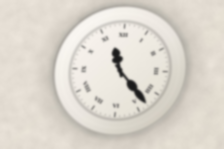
11h23
